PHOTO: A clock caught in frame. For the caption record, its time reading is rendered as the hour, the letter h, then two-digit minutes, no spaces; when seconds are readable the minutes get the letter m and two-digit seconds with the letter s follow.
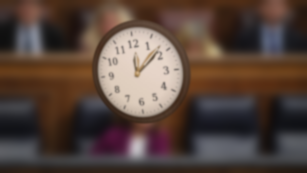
12h08
